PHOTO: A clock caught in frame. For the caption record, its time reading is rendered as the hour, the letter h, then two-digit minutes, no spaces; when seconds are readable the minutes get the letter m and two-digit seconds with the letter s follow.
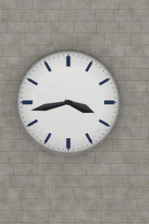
3h43
